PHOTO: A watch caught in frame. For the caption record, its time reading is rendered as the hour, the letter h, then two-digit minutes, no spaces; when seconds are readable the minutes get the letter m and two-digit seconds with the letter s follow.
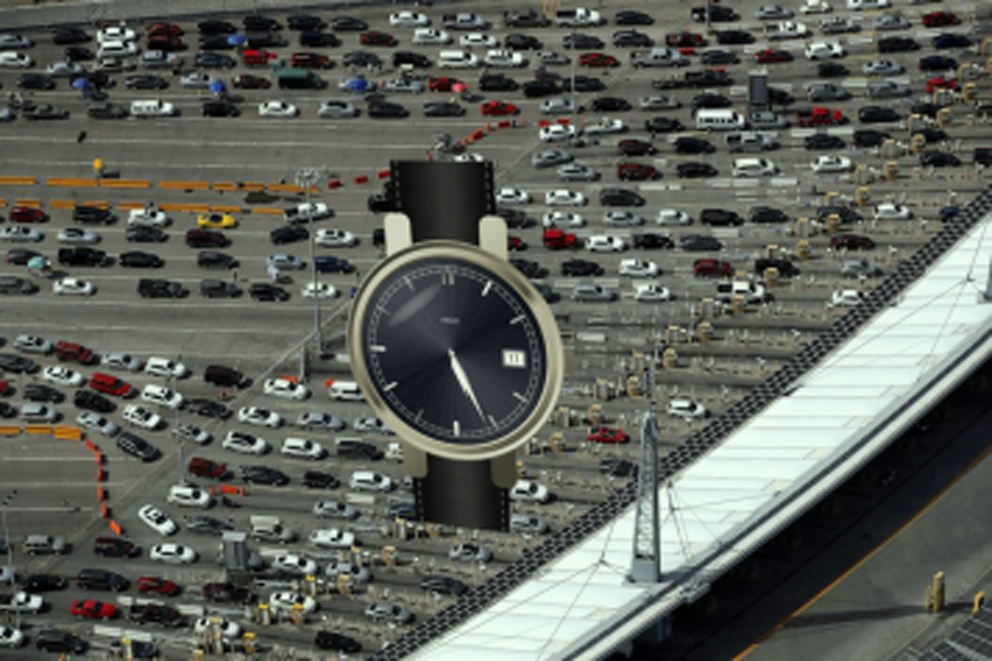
5h26
